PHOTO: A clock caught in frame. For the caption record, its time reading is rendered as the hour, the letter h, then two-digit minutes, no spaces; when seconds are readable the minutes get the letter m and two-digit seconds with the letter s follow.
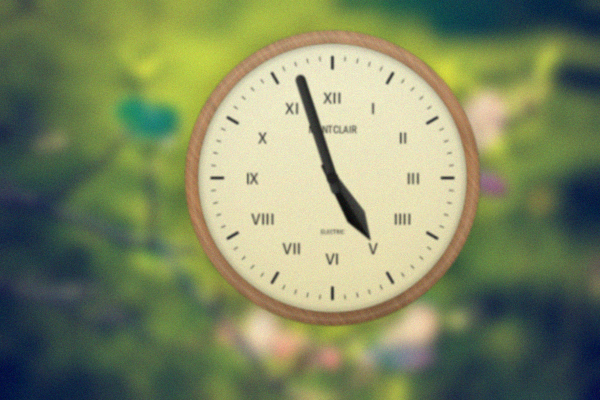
4h57
